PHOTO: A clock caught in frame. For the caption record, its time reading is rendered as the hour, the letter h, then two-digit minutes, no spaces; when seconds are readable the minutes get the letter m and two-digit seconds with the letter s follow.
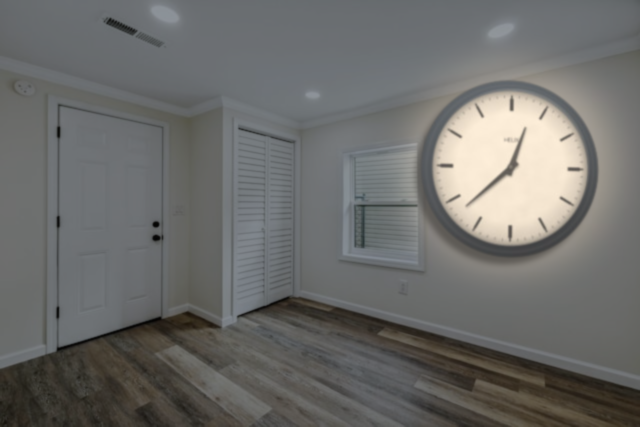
12h38
